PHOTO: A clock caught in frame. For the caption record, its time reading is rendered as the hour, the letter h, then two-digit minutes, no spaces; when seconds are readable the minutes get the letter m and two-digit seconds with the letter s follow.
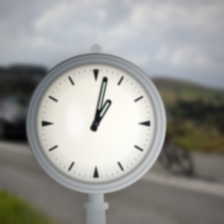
1h02
